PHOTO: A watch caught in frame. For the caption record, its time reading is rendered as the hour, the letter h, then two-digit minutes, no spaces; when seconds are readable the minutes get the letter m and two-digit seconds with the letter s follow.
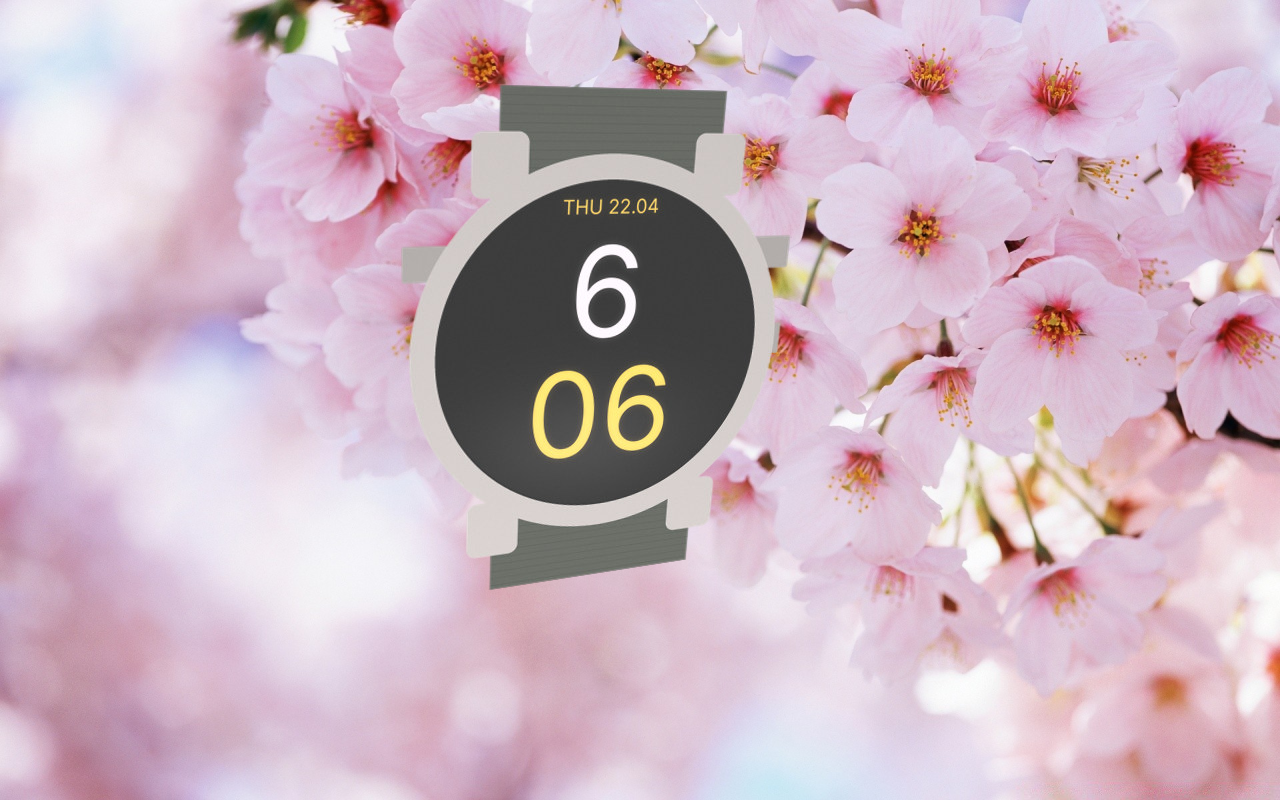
6h06
